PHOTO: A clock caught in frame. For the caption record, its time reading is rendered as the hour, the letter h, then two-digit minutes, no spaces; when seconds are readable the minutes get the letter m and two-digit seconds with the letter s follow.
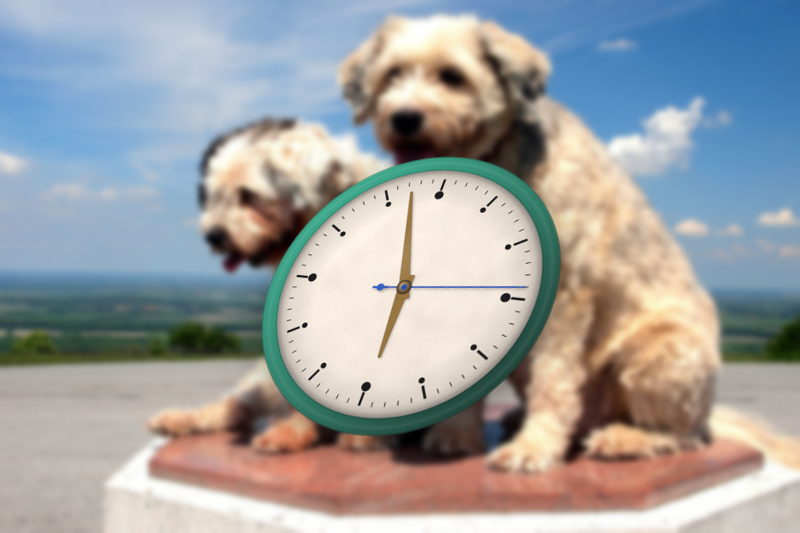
5h57m14s
